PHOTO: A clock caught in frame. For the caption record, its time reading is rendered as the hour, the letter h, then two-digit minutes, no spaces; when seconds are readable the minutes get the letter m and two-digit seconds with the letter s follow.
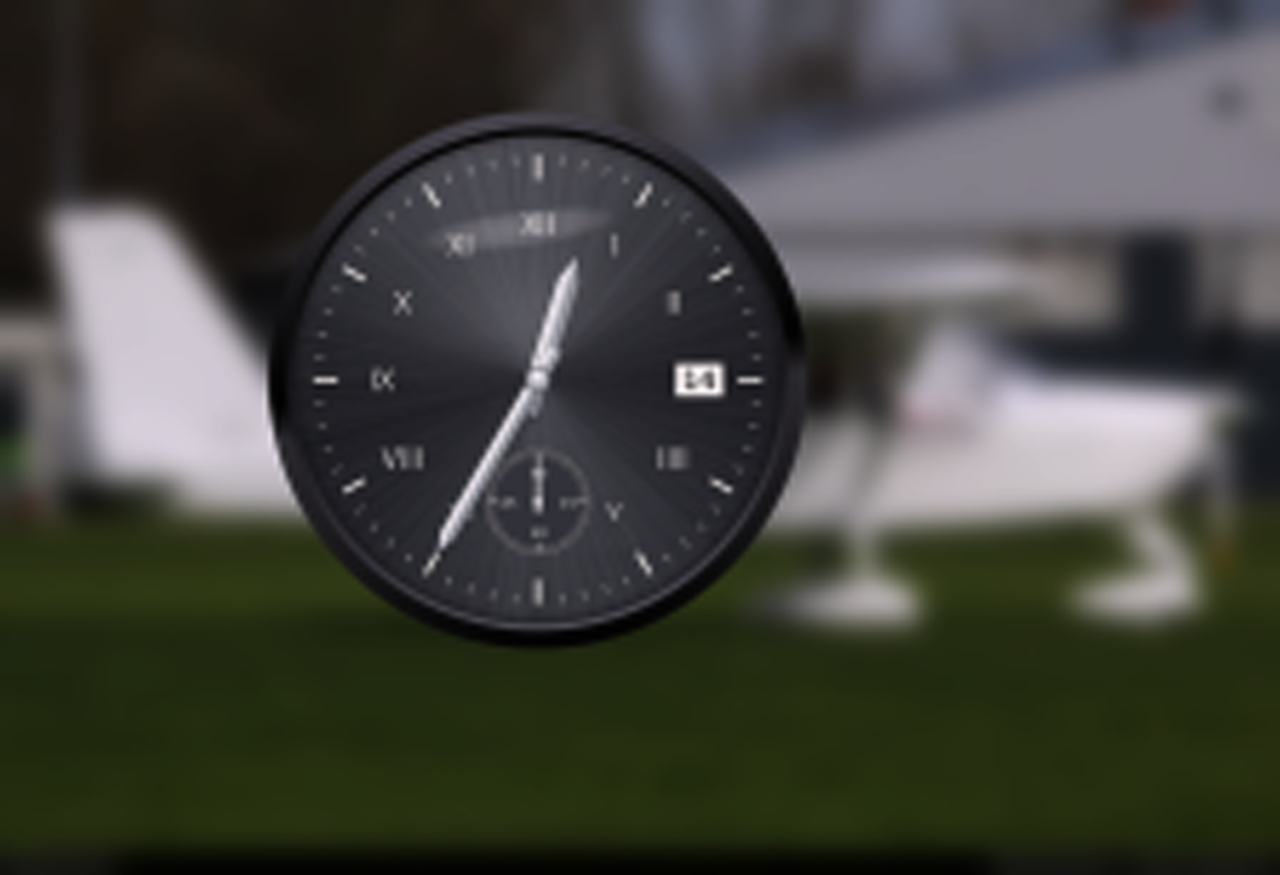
12h35
